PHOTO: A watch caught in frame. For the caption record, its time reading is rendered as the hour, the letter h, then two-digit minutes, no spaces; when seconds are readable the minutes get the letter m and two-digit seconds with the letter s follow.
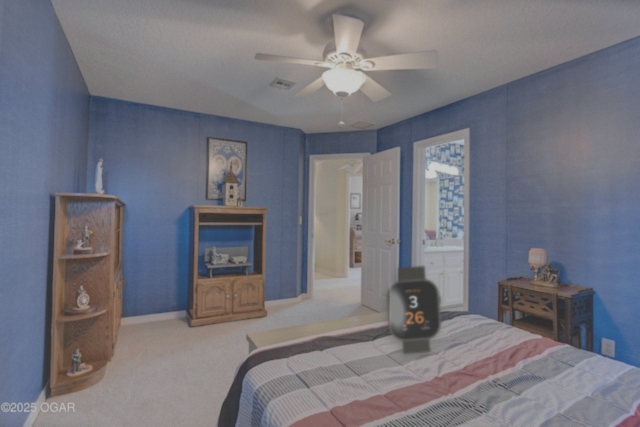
3h26
